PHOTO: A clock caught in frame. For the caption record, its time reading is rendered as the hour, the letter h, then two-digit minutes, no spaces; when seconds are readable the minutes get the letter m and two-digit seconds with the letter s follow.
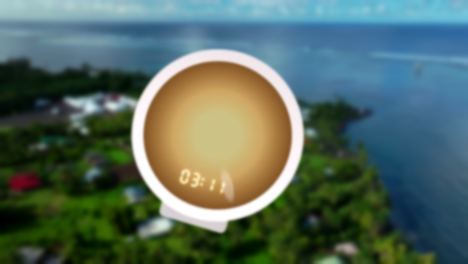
3h11
